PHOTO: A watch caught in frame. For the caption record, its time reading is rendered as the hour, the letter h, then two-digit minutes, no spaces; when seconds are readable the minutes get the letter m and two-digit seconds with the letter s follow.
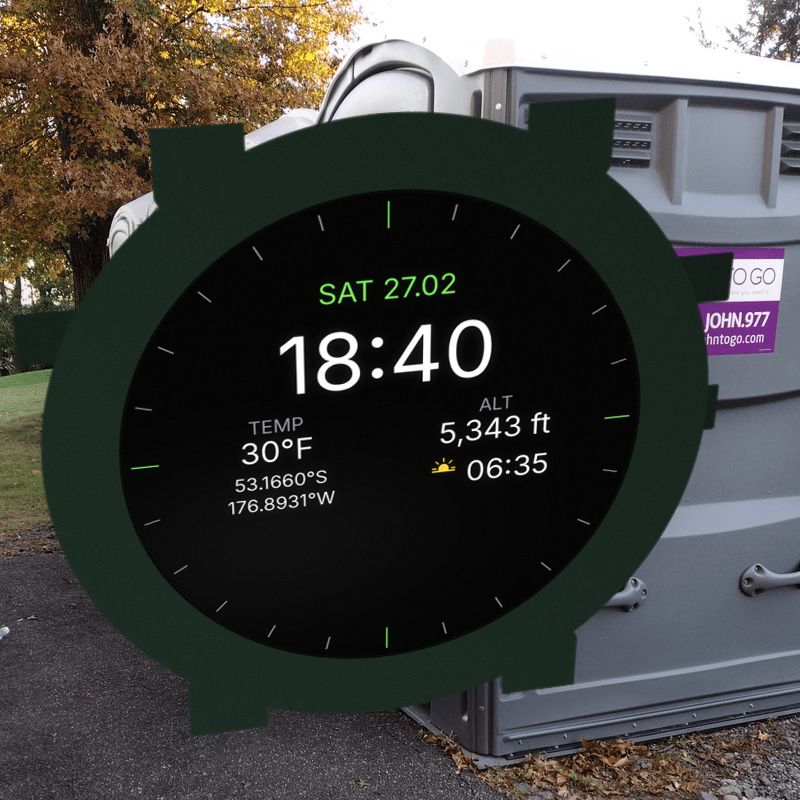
18h40
